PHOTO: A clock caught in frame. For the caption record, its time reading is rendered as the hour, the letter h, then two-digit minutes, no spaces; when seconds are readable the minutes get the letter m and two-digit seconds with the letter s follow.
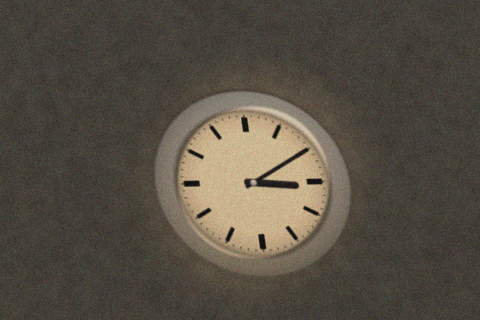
3h10
